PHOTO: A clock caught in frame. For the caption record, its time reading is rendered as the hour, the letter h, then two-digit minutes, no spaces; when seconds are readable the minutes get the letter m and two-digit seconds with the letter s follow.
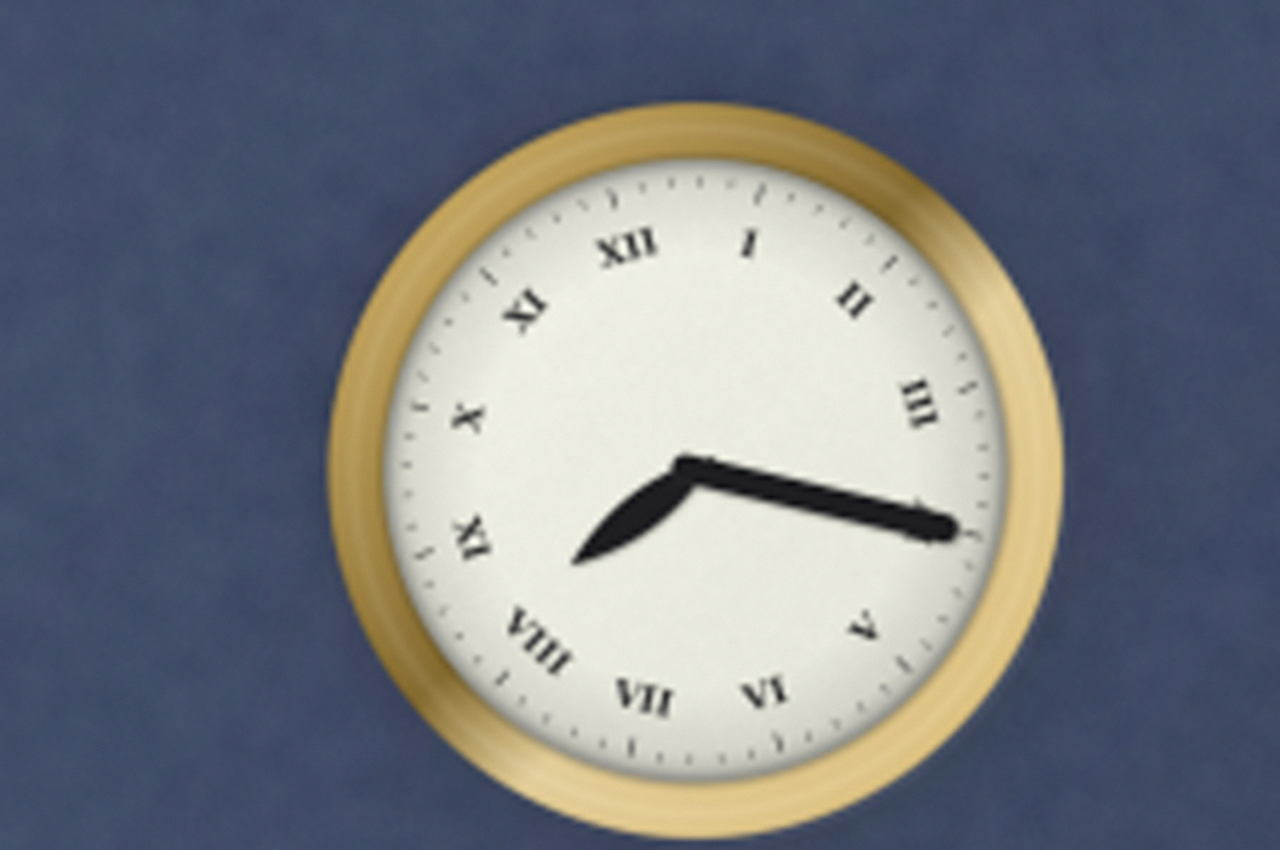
8h20
